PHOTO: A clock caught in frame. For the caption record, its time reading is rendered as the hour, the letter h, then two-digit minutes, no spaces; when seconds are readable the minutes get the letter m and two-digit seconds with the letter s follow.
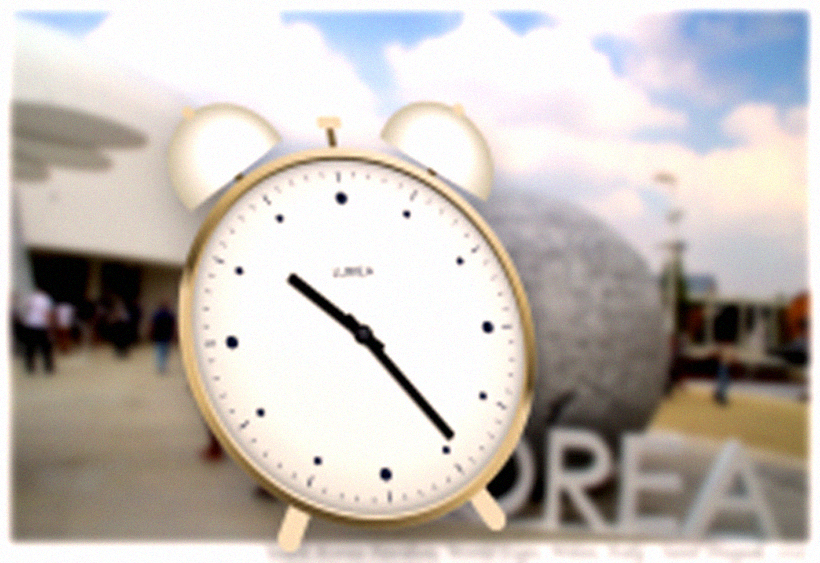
10h24
